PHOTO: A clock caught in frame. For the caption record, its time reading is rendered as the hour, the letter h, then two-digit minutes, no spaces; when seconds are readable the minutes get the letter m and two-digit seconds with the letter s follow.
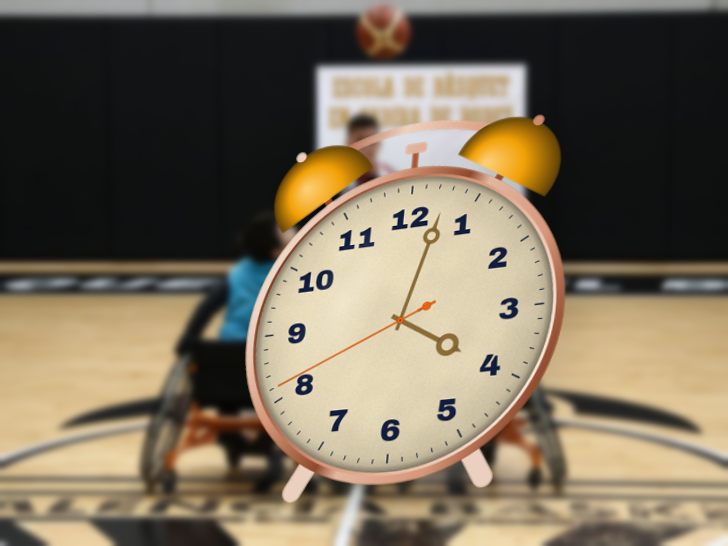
4h02m41s
